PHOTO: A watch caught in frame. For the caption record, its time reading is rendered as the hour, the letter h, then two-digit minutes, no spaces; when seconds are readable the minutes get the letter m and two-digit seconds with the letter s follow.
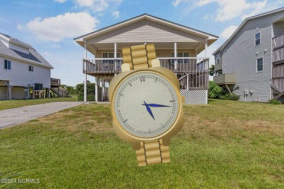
5h17
